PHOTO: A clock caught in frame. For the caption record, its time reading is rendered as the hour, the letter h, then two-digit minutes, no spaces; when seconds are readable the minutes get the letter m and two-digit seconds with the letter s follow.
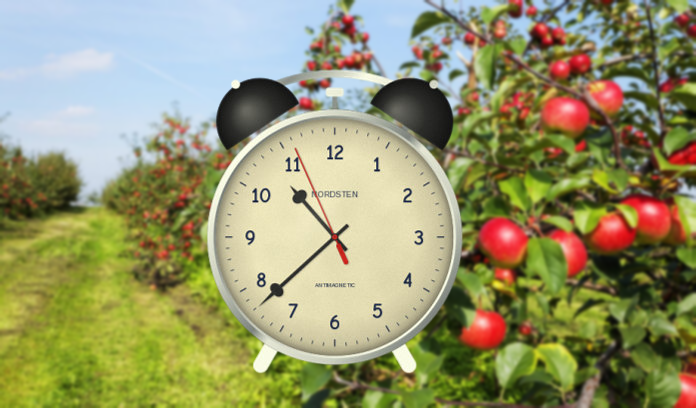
10h37m56s
